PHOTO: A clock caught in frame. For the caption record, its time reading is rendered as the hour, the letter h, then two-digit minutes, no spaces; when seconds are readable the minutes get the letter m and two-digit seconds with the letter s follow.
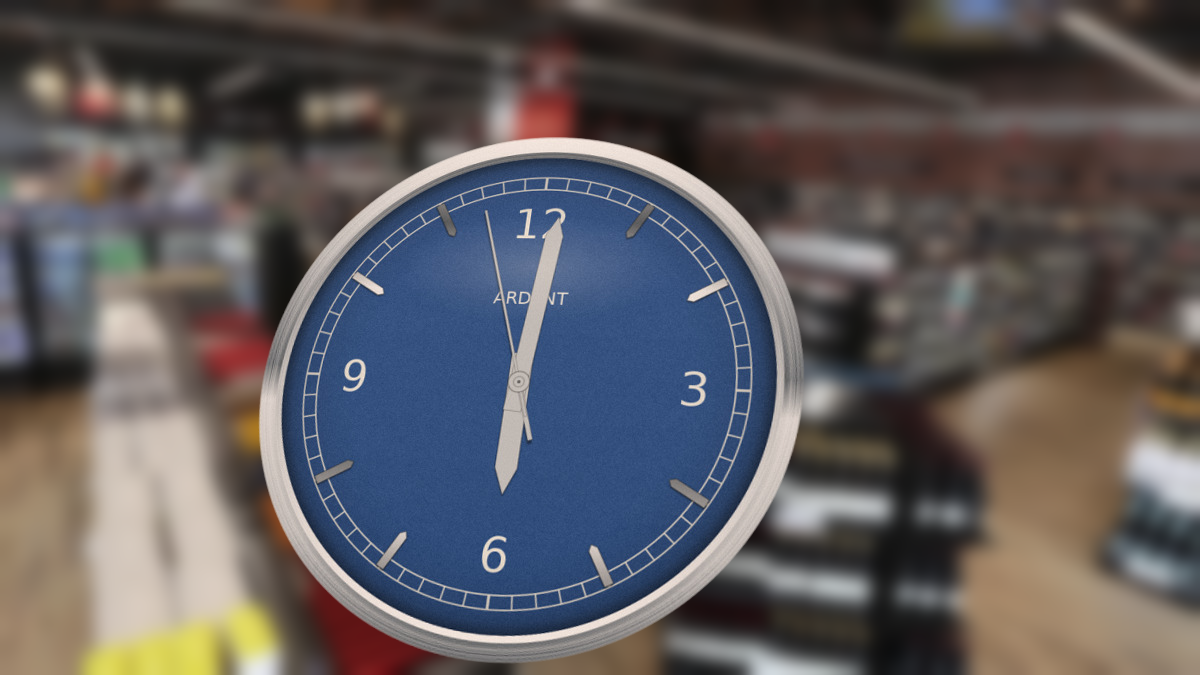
6h00m57s
